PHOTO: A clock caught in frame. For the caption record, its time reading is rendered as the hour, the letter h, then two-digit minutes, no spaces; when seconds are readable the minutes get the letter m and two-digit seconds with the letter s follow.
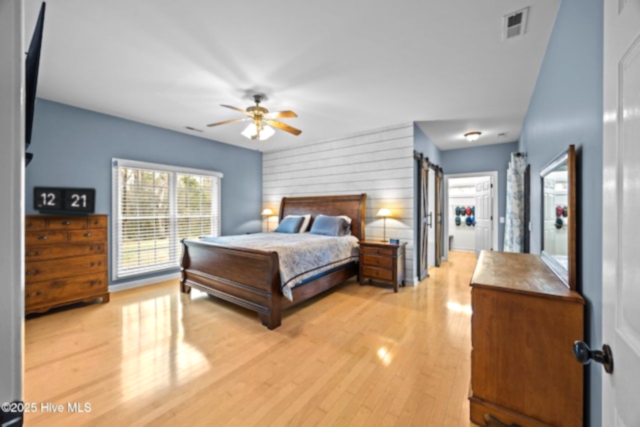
12h21
